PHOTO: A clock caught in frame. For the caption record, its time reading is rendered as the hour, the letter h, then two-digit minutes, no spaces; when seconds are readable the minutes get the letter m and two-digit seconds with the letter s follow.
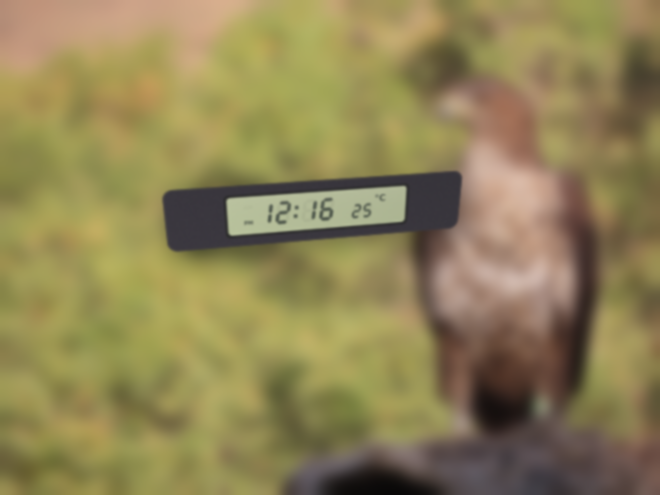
12h16
